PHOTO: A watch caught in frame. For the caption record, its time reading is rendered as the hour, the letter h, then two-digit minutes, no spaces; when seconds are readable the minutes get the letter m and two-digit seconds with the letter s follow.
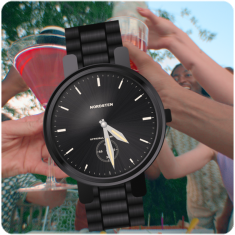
4h29
